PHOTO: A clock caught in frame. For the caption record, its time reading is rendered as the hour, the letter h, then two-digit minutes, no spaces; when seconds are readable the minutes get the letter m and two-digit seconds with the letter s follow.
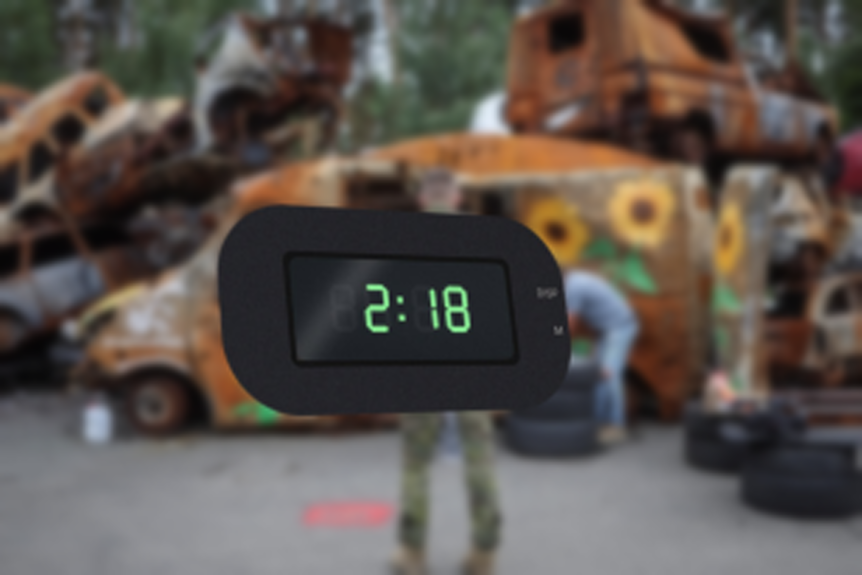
2h18
